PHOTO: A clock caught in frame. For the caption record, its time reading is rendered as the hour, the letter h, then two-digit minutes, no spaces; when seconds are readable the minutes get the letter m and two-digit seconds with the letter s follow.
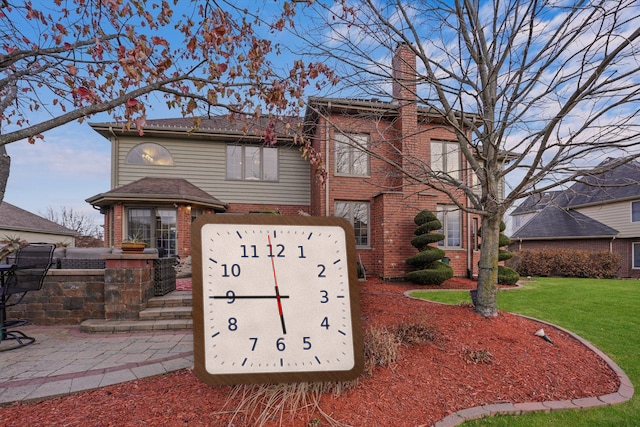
5h44m59s
